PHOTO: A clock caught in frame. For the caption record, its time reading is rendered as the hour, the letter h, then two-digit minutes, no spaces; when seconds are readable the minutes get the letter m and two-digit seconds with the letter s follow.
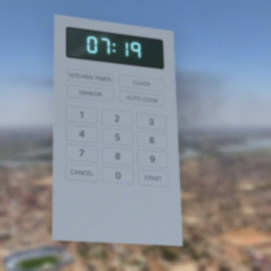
7h19
